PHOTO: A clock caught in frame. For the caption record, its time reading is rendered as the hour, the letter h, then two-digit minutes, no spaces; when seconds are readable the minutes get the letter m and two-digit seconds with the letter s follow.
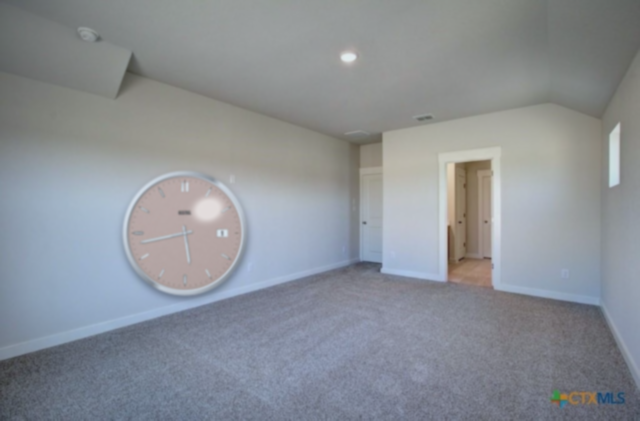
5h43
